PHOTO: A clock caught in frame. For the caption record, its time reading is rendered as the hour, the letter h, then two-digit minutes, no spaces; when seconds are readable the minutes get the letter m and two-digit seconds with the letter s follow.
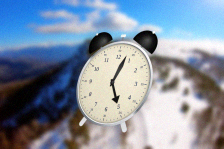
5h03
